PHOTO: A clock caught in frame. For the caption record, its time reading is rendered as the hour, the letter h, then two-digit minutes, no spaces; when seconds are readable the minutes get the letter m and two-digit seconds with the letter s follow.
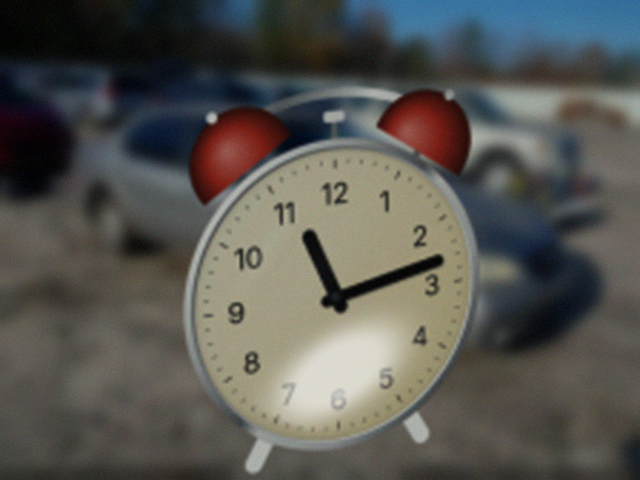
11h13
